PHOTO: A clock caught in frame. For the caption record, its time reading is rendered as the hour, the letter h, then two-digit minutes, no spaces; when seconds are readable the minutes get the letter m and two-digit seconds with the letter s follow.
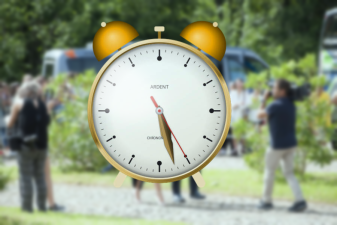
5h27m25s
